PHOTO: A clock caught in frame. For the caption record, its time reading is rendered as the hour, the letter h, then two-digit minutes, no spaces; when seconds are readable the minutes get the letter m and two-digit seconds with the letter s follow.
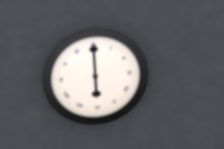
6h00
